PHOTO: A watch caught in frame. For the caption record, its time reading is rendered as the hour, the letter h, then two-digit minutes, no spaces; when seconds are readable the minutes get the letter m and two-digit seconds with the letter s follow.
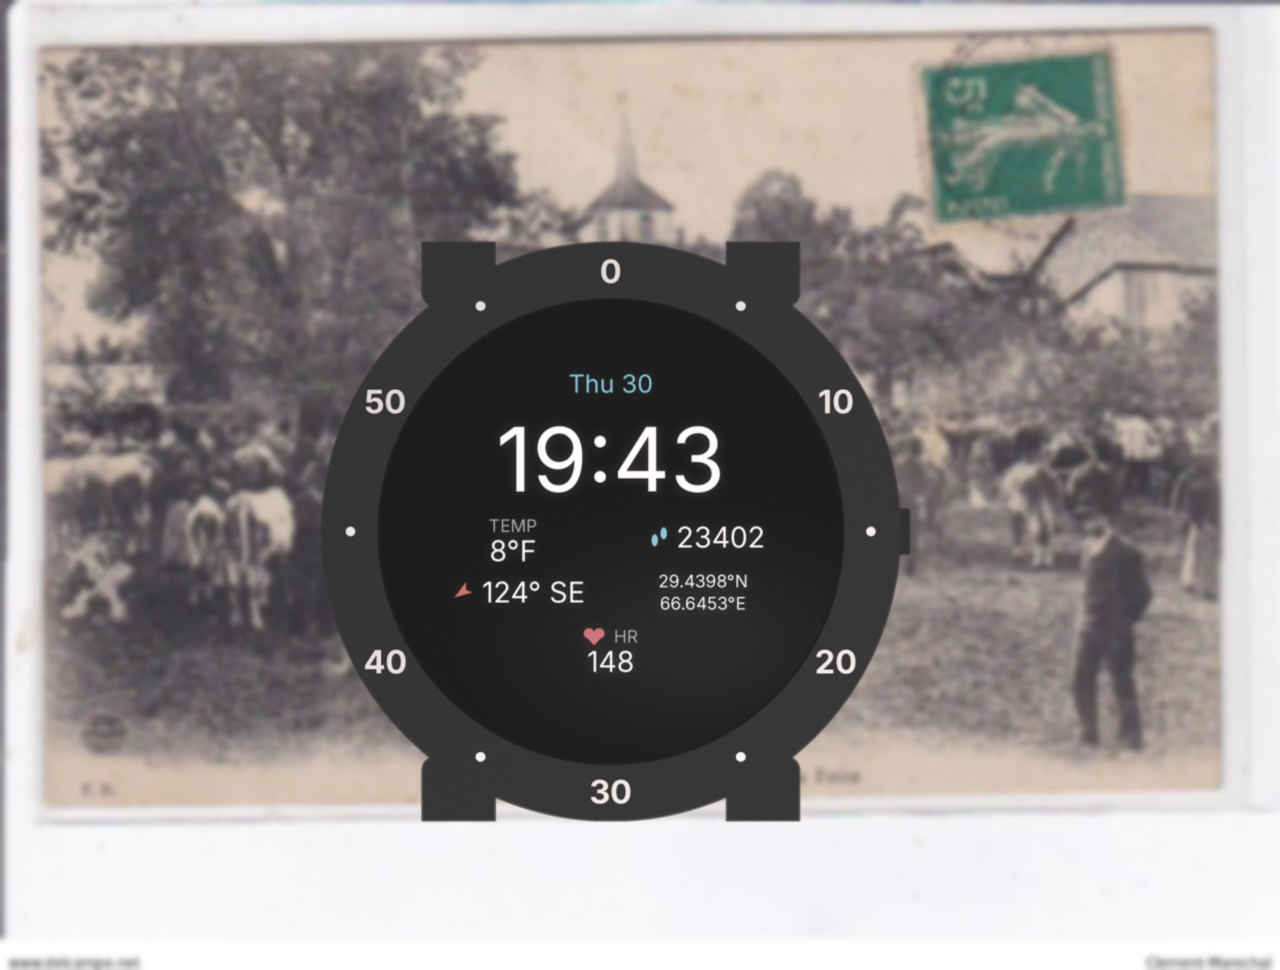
19h43
